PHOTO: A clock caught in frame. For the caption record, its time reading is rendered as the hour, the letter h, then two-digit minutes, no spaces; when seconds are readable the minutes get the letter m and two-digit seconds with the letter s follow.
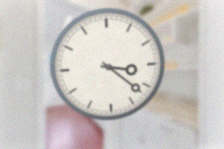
3h22
